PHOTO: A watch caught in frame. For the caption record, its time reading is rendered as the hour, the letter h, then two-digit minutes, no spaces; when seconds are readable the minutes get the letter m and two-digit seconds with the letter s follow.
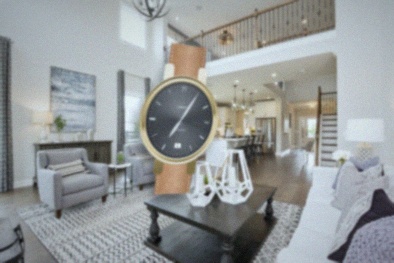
7h05
